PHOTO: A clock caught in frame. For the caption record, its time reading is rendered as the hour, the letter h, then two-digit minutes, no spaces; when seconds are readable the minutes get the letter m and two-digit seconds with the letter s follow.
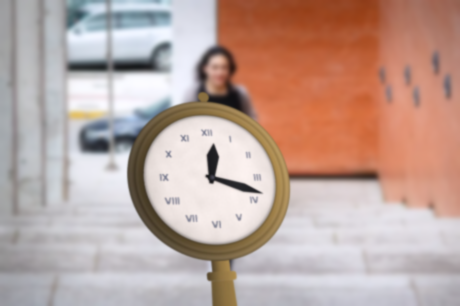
12h18
